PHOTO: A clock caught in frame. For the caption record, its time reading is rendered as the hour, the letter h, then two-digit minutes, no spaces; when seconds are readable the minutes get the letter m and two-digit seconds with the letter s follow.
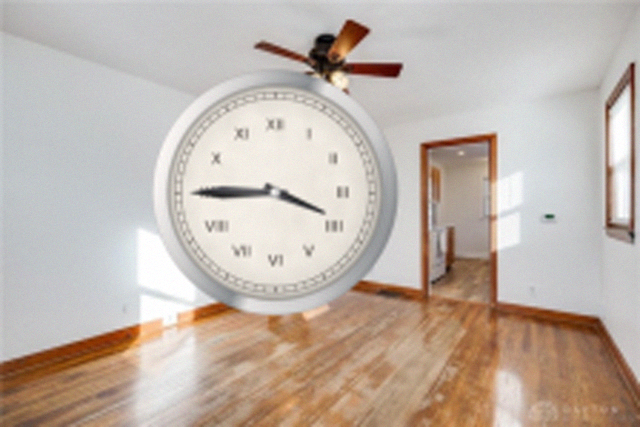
3h45
